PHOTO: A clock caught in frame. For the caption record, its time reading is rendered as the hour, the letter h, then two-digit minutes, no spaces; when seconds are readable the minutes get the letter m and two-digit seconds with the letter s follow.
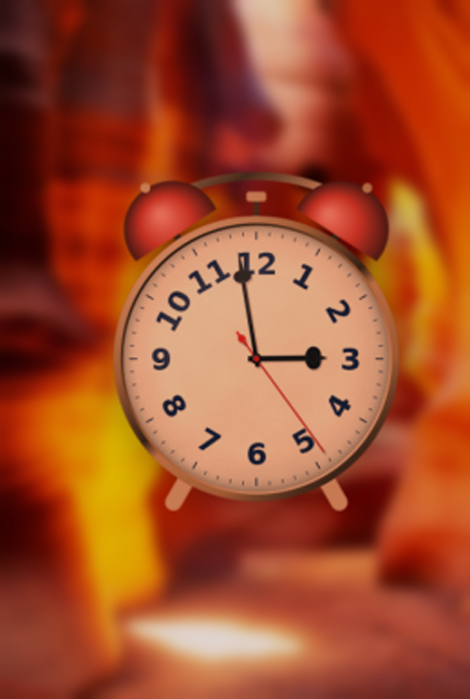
2h58m24s
